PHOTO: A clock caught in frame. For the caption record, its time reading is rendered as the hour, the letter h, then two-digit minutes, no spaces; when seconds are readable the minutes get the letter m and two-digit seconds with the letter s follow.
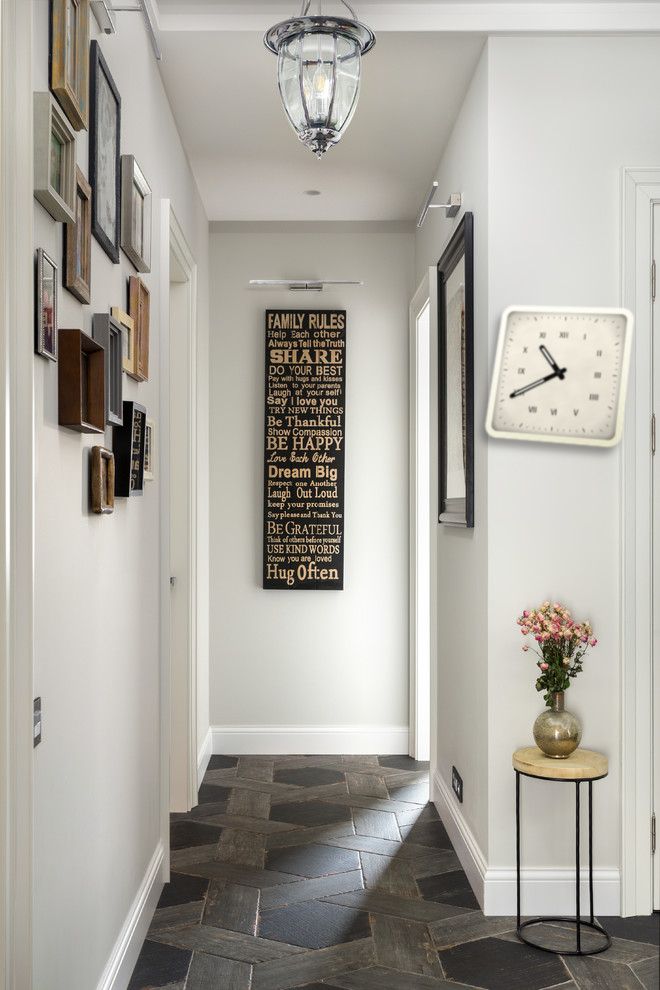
10h40
